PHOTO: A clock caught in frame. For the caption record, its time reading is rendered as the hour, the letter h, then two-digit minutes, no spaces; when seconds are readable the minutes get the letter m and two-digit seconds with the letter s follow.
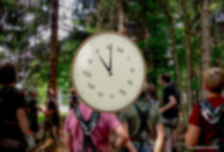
9h56
